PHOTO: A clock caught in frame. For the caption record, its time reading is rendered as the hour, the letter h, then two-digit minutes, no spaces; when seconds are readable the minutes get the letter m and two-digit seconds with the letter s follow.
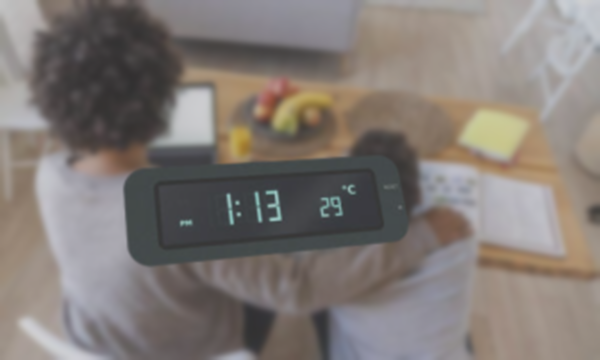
1h13
